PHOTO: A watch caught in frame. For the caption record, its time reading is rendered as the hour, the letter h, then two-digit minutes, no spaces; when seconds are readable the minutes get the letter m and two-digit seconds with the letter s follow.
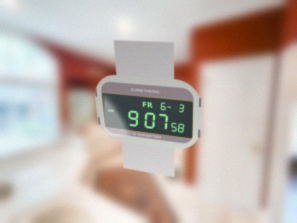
9h07
